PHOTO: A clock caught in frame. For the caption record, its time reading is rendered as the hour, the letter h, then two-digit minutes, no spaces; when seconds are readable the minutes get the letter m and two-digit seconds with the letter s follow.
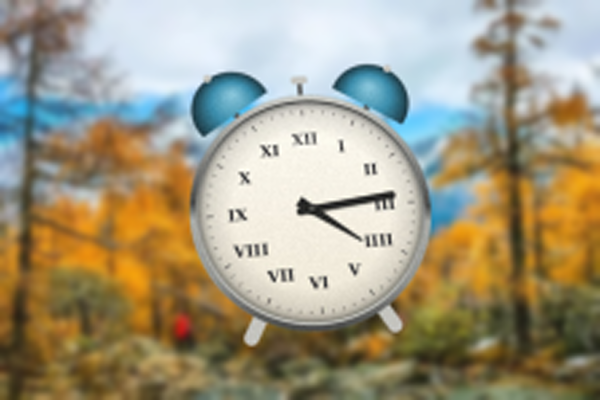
4h14
